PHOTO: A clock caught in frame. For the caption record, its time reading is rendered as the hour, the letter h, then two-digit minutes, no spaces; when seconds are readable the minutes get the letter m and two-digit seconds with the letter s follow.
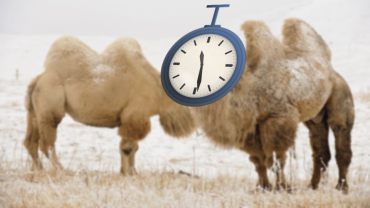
11h29
